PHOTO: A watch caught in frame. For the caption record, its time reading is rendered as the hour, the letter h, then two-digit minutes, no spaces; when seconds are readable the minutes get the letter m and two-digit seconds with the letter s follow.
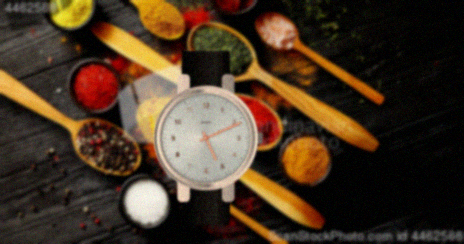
5h11
